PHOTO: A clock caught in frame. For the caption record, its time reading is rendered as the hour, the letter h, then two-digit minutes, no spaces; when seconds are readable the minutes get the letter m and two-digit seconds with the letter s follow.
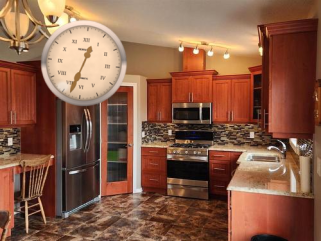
12h33
